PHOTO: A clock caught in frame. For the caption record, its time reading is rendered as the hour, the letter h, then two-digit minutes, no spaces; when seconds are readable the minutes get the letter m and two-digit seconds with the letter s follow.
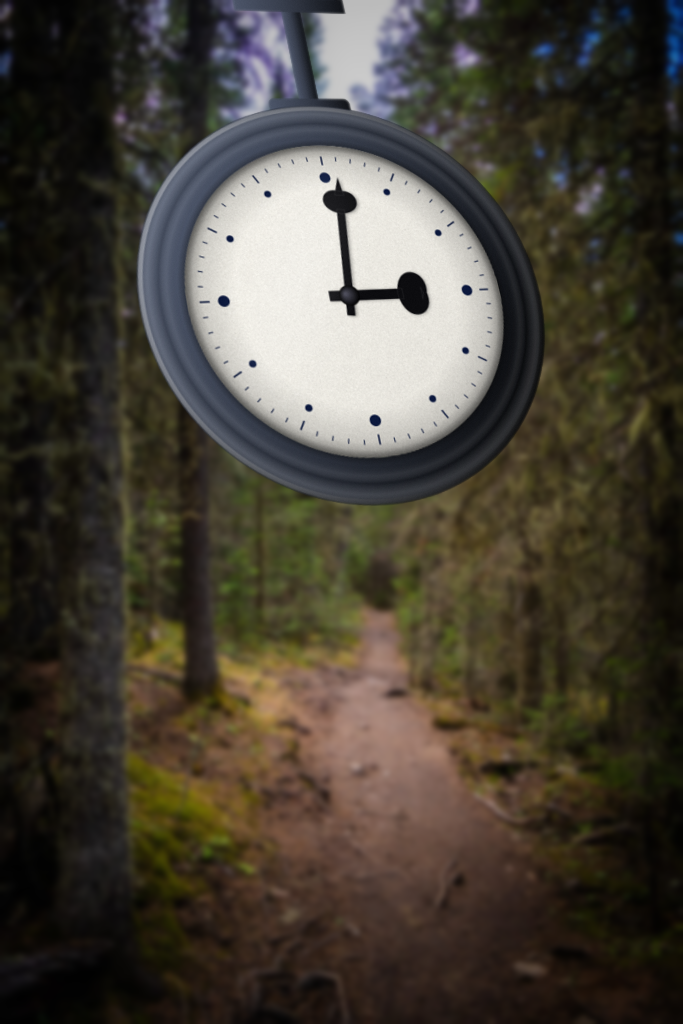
3h01
